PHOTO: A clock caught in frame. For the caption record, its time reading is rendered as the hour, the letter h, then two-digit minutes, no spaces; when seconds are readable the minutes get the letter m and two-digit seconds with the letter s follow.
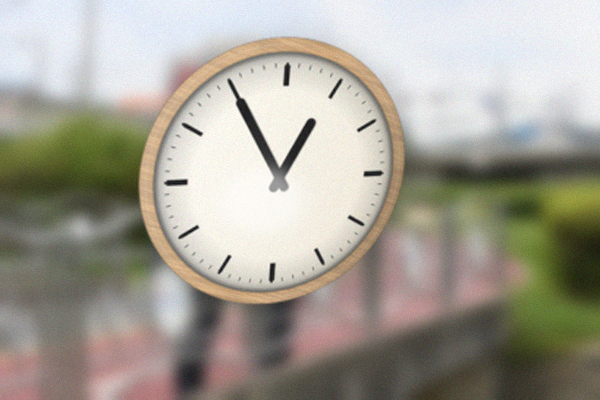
12h55
